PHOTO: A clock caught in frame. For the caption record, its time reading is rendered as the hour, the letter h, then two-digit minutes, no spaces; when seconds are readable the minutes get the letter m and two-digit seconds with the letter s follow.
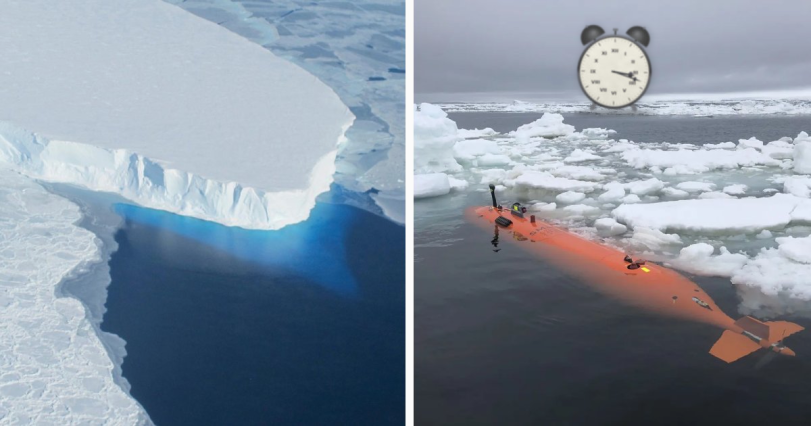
3h18
